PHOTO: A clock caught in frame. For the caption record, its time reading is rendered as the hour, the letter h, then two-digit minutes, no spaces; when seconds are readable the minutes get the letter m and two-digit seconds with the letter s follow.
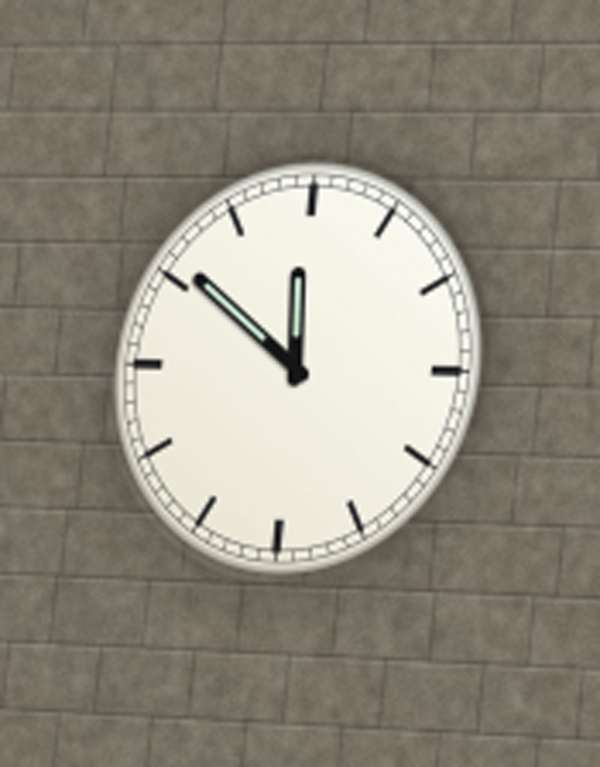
11h51
